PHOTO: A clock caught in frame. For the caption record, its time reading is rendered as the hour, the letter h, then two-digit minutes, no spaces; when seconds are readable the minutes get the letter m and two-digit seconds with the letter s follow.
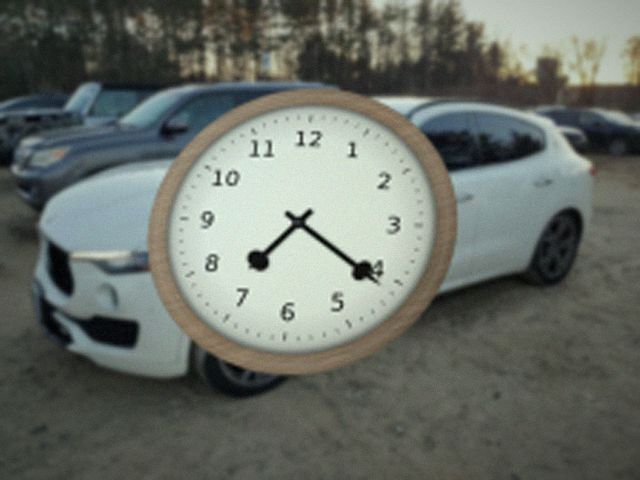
7h21
